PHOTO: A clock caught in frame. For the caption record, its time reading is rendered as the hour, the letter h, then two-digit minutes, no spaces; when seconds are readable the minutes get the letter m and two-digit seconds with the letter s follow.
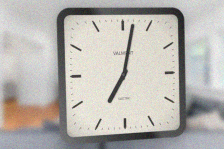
7h02
